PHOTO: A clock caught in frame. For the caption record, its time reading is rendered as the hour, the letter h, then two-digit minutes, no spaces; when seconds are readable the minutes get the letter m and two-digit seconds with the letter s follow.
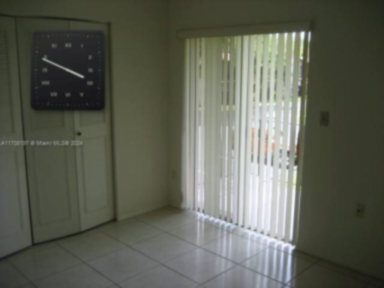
3h49
